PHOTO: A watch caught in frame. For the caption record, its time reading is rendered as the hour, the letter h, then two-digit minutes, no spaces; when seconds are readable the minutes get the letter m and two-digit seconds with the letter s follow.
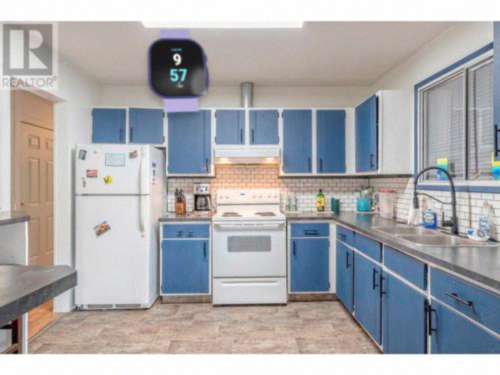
9h57
